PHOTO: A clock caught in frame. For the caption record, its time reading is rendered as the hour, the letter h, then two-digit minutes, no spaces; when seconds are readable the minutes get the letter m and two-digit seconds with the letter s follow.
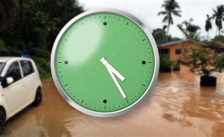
4h25
